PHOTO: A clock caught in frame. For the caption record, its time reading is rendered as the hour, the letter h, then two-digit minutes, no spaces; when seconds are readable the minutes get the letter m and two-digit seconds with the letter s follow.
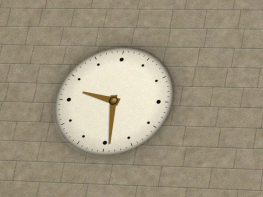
9h29
